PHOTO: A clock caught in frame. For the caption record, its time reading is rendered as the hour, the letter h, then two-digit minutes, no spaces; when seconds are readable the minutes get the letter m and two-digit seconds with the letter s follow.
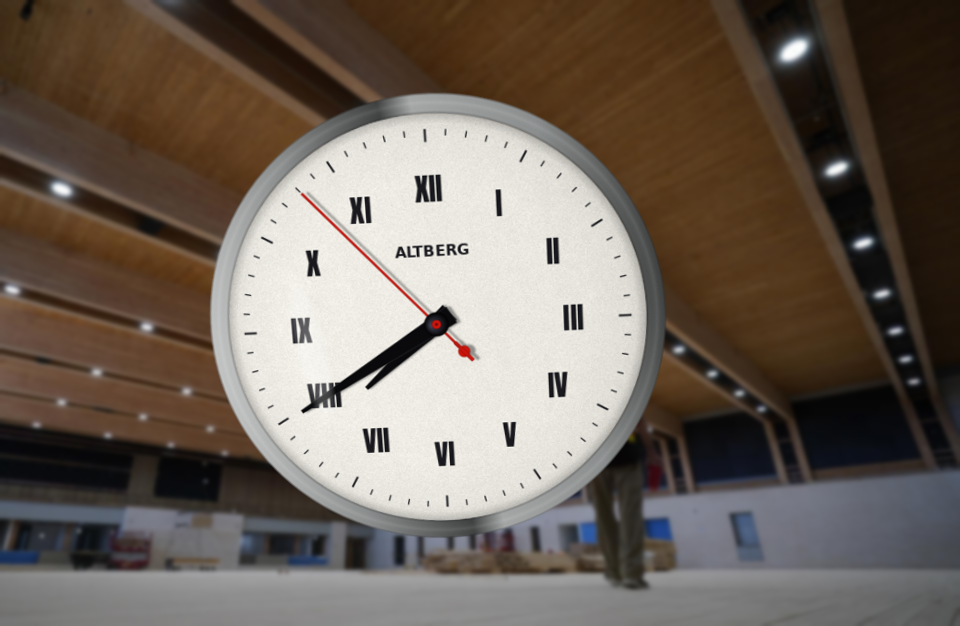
7h39m53s
